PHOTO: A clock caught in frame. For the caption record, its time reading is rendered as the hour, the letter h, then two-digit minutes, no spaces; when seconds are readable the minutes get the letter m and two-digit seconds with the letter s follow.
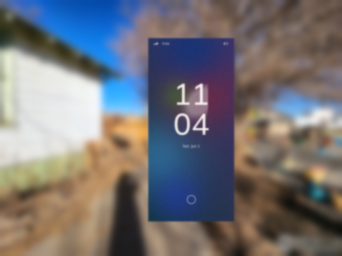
11h04
